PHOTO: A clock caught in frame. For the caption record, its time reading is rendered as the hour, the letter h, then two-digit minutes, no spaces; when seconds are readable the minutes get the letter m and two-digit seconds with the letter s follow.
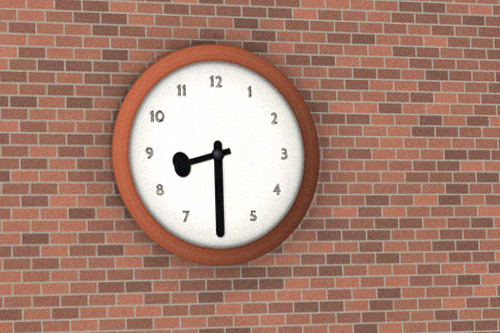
8h30
